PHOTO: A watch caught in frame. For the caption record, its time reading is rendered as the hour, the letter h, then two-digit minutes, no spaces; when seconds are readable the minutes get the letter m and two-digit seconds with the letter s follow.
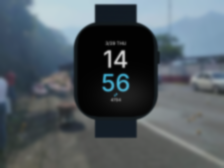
14h56
